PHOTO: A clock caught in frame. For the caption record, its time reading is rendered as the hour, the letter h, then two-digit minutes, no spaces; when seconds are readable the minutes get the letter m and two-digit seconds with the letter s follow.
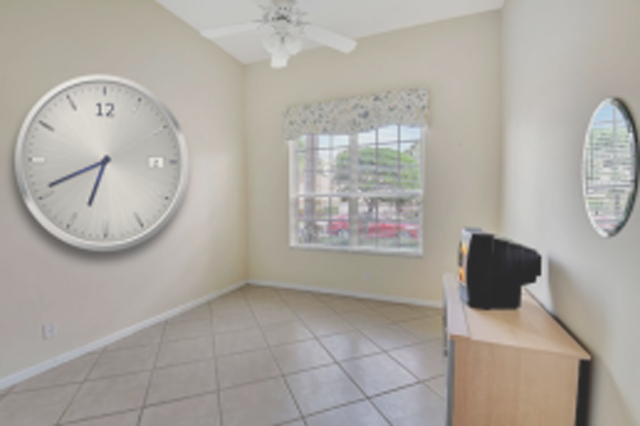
6h41
